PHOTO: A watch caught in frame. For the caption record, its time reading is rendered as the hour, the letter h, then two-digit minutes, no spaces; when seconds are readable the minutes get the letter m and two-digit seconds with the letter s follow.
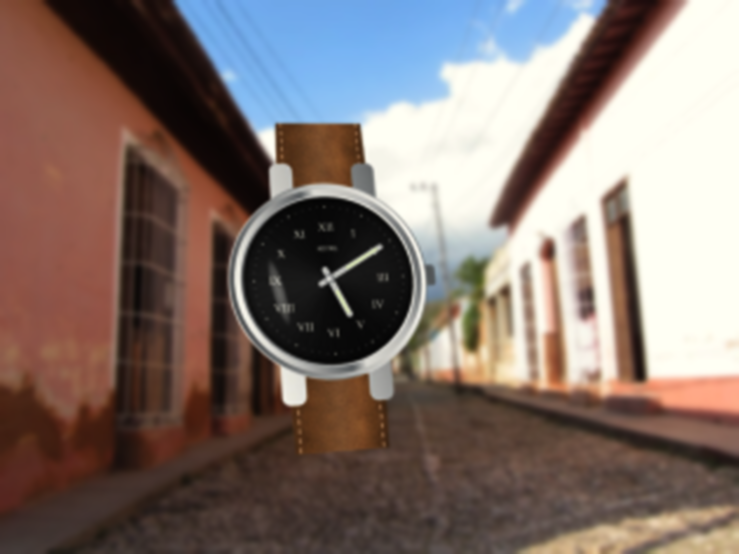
5h10
